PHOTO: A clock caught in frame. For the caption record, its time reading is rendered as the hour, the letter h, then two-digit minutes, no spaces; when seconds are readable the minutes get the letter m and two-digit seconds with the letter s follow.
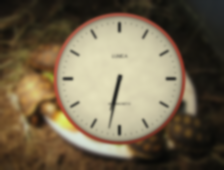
6h32
